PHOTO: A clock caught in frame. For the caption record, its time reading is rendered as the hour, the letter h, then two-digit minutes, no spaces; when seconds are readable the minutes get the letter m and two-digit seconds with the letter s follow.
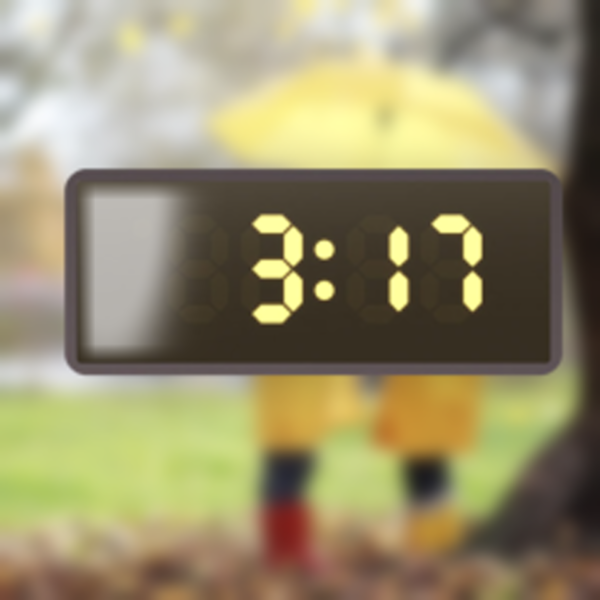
3h17
